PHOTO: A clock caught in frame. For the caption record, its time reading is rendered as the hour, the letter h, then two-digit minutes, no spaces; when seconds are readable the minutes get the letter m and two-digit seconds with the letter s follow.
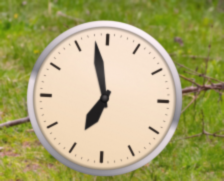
6h58
